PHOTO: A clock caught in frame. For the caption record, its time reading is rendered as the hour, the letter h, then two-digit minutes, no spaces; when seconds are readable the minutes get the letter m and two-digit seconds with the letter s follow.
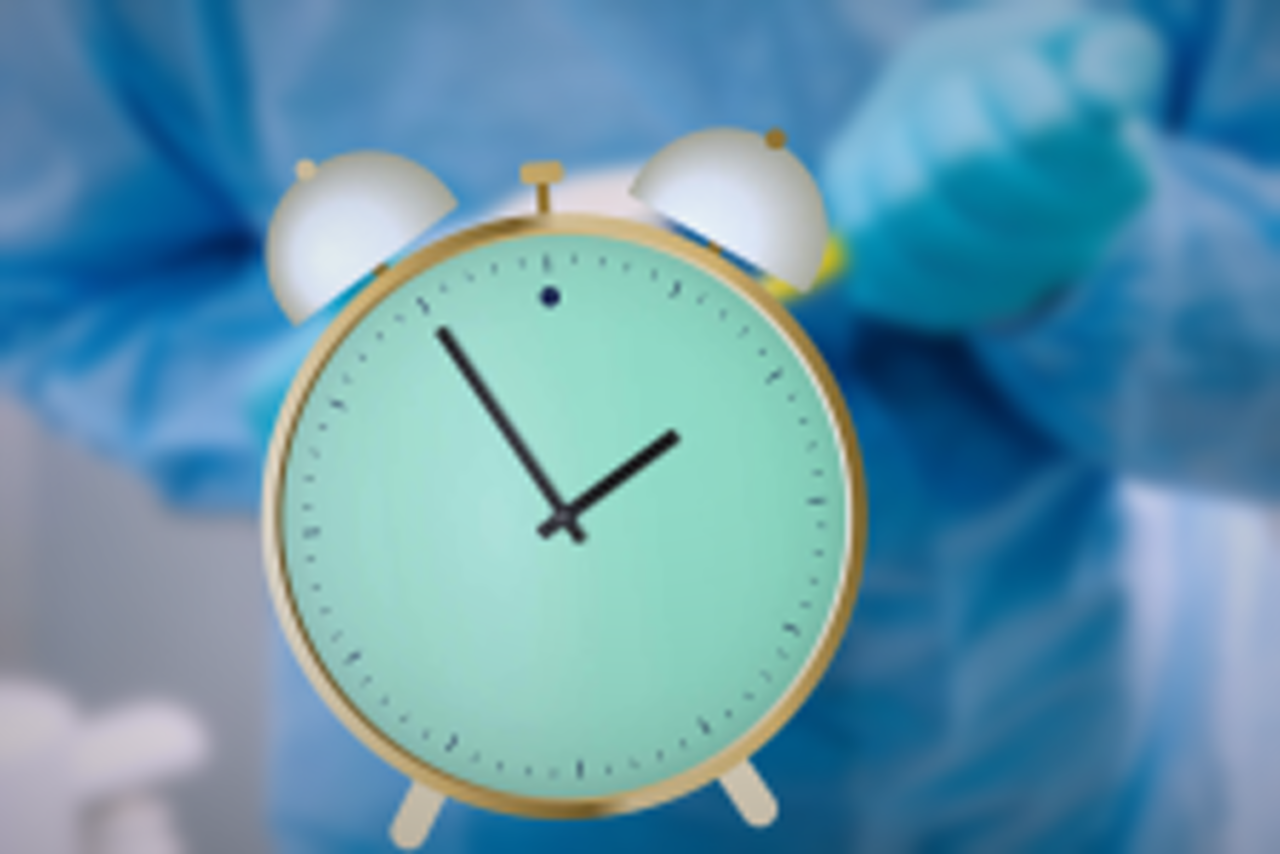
1h55
